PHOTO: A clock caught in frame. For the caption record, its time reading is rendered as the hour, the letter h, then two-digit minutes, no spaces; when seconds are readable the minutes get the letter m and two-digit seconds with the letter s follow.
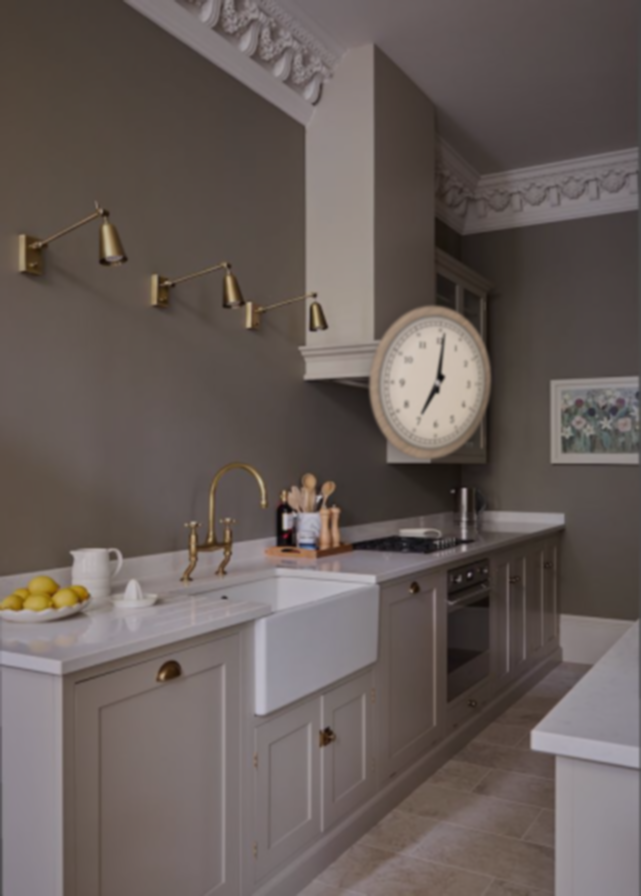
7h01
